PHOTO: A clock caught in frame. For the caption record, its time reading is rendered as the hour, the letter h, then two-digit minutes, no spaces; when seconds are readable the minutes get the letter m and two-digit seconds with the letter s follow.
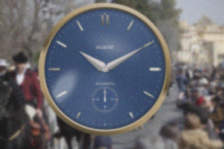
10h10
